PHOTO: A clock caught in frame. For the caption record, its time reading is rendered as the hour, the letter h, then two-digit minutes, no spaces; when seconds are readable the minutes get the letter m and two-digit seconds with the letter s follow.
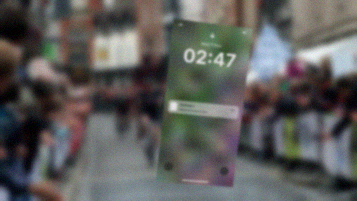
2h47
